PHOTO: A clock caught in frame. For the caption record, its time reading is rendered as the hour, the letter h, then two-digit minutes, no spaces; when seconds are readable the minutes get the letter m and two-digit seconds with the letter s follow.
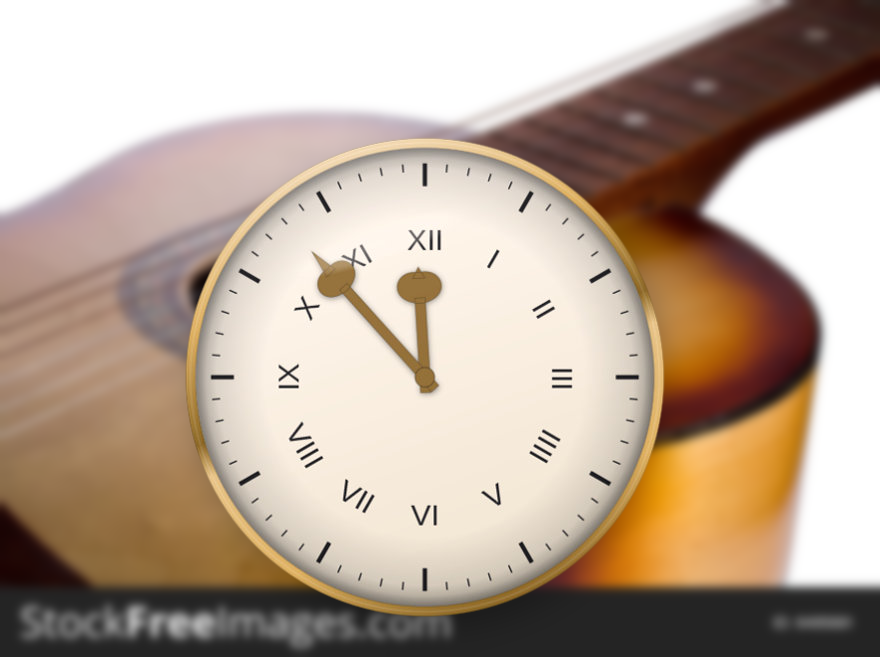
11h53
